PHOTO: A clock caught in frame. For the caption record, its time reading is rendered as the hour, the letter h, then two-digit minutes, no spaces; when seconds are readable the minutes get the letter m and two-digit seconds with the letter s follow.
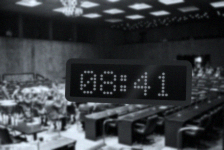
8h41
